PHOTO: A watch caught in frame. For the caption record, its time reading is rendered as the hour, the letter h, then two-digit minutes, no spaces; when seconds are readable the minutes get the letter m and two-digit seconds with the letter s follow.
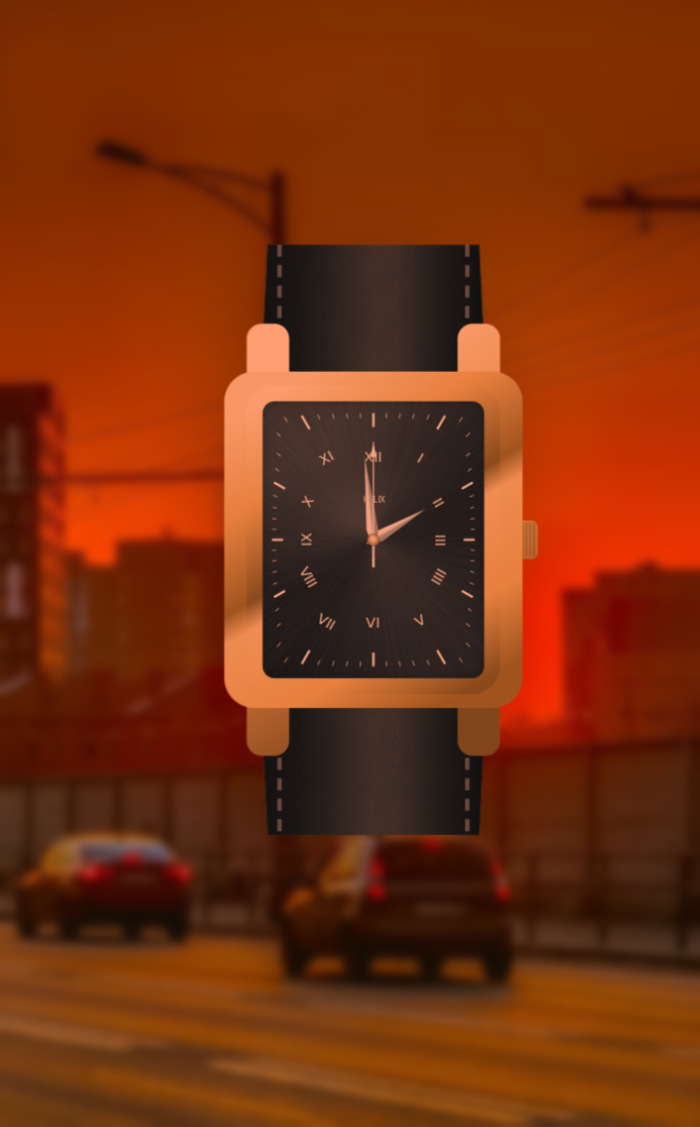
1h59m00s
